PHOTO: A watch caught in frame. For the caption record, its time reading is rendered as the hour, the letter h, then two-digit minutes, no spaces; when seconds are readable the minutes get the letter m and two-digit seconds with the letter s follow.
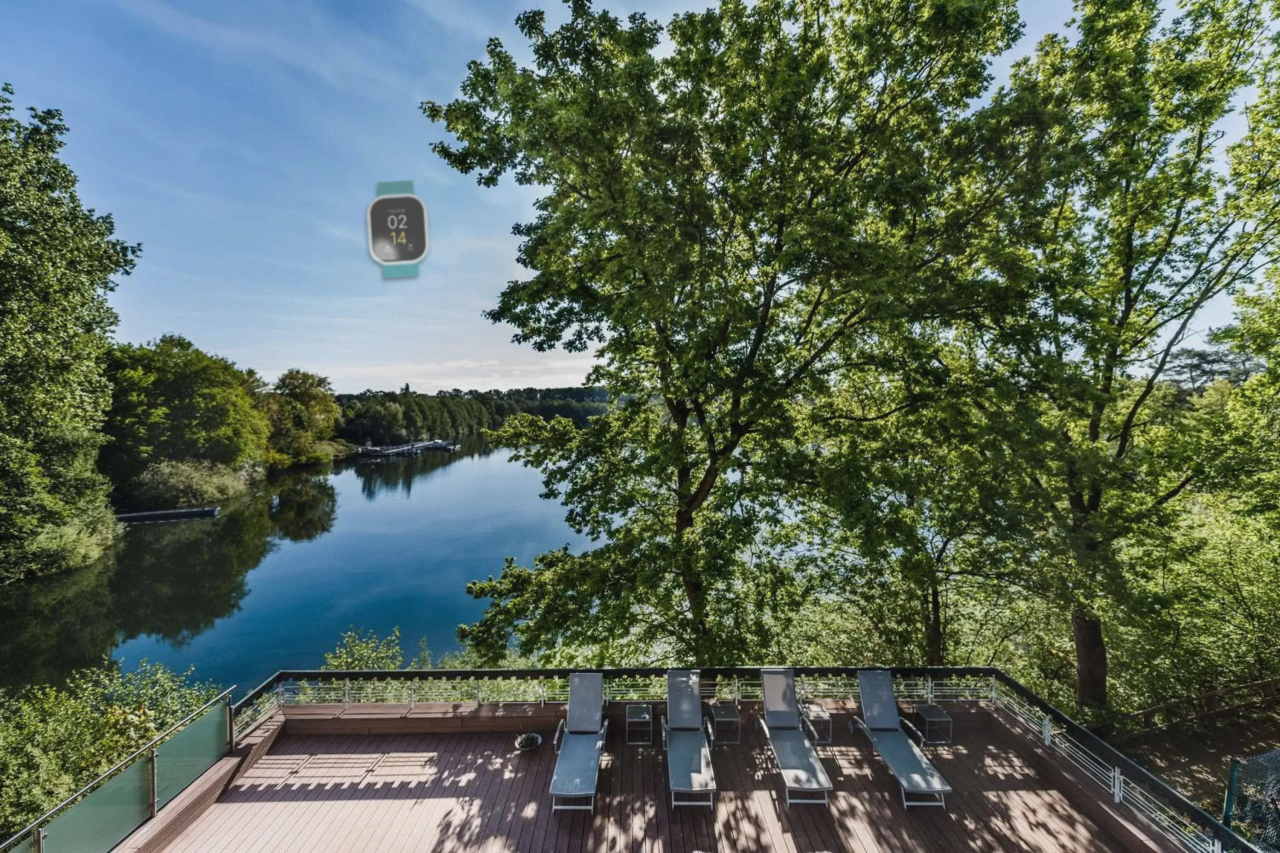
2h14
